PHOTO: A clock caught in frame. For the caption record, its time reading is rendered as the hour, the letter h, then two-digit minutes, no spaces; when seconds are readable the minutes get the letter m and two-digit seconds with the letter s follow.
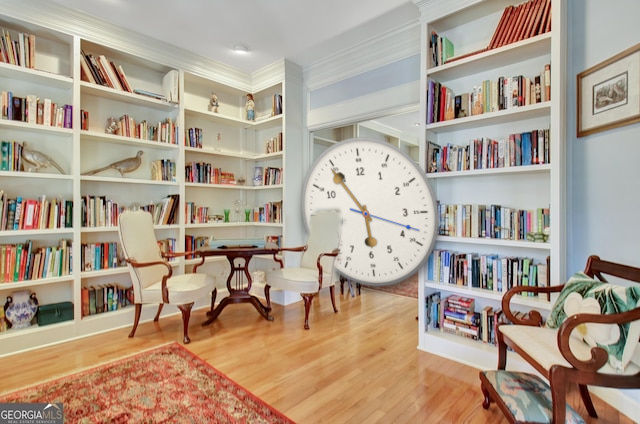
5h54m18s
